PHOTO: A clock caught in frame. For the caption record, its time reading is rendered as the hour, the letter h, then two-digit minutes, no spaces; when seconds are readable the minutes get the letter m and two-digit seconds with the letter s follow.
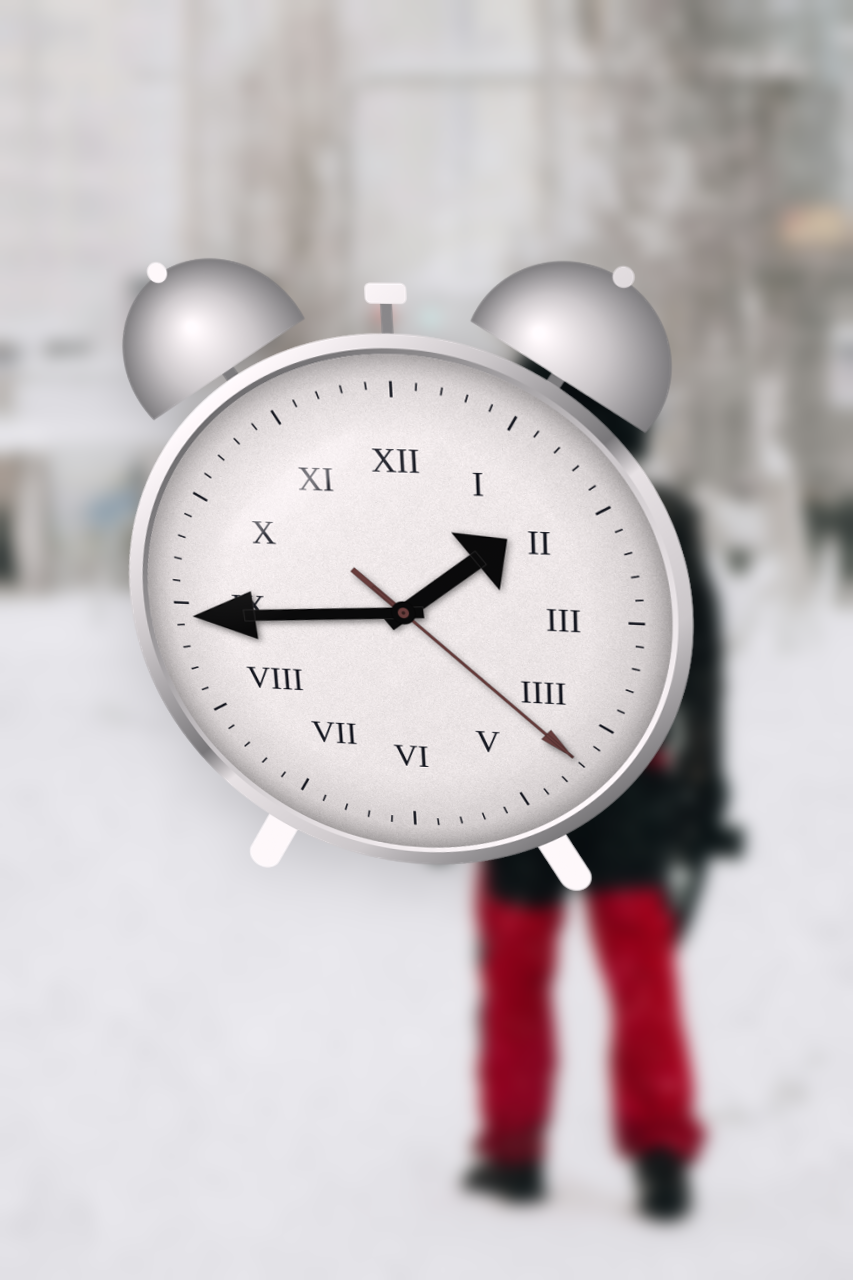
1h44m22s
